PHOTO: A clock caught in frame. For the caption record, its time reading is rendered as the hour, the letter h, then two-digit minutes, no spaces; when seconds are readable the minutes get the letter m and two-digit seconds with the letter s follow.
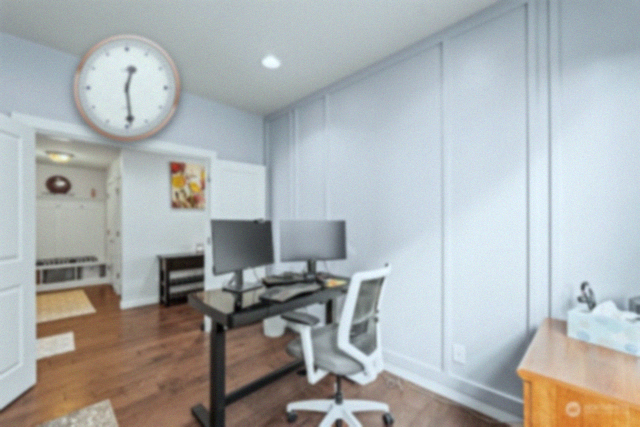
12h29
